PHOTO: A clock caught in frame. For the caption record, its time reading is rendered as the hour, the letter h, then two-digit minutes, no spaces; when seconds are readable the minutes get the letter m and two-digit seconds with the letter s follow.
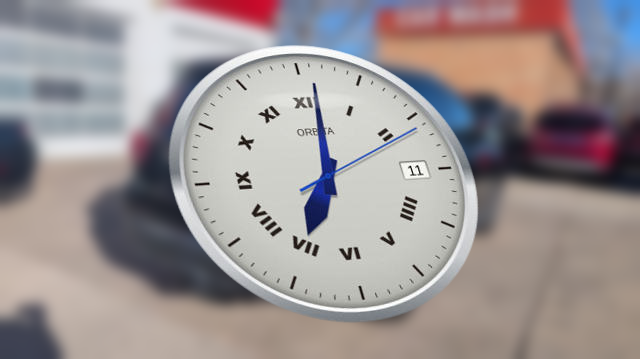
7h01m11s
